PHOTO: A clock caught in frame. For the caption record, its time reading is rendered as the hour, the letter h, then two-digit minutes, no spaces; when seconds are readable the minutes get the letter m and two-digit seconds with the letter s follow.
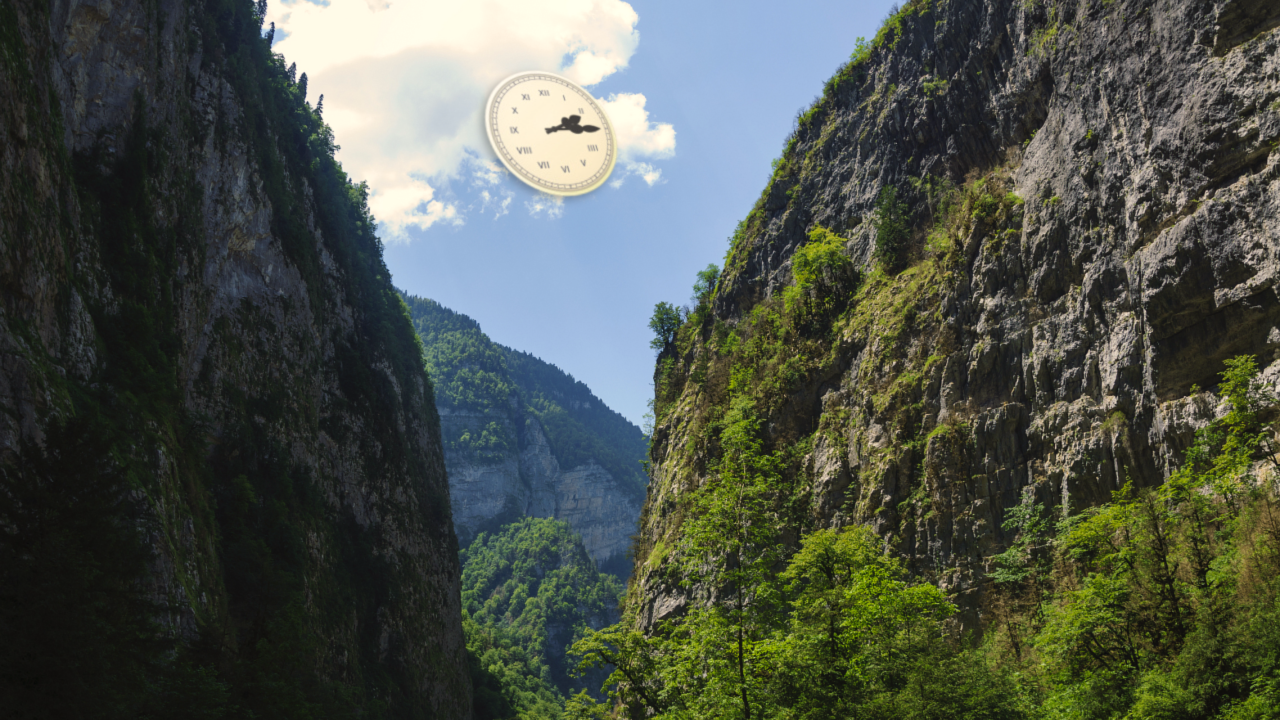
2h15
